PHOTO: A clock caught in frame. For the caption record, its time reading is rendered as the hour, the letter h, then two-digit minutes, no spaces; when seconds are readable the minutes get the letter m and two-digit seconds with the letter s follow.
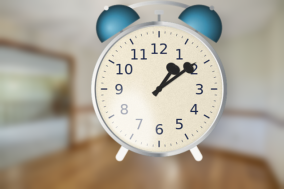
1h09
